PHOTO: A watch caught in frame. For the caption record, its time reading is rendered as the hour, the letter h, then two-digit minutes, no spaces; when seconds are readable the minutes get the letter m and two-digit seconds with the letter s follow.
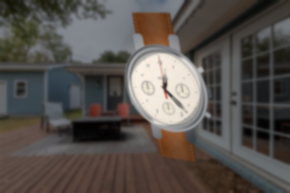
12h23
